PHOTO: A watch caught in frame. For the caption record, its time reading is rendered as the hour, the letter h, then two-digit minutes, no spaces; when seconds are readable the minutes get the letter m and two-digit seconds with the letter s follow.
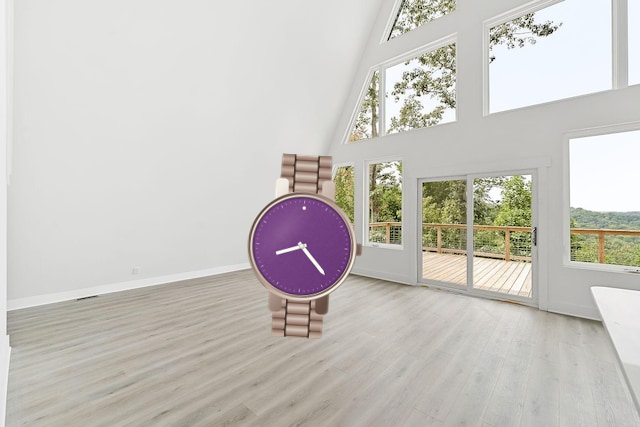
8h23
